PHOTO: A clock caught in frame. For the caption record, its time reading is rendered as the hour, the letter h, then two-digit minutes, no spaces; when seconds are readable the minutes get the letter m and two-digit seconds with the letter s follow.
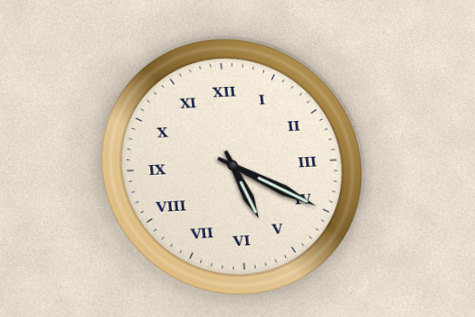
5h20
